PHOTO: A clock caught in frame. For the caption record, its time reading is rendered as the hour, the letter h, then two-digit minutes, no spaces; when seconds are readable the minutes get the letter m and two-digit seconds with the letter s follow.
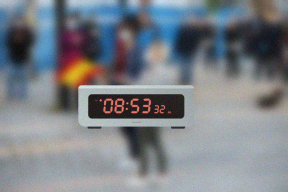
8h53m32s
